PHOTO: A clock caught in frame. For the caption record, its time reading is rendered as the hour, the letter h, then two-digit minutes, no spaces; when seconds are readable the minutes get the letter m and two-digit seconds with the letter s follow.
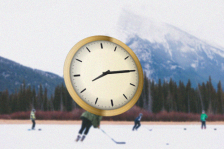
8h15
